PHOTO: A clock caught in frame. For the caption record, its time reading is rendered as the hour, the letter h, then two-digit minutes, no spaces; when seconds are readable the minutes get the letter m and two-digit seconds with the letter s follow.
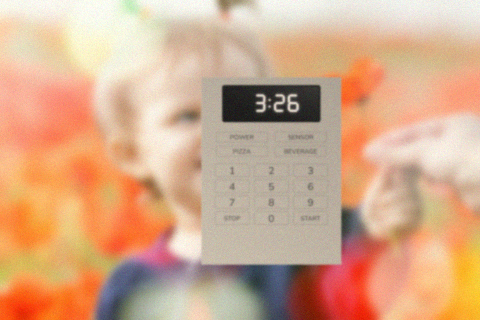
3h26
